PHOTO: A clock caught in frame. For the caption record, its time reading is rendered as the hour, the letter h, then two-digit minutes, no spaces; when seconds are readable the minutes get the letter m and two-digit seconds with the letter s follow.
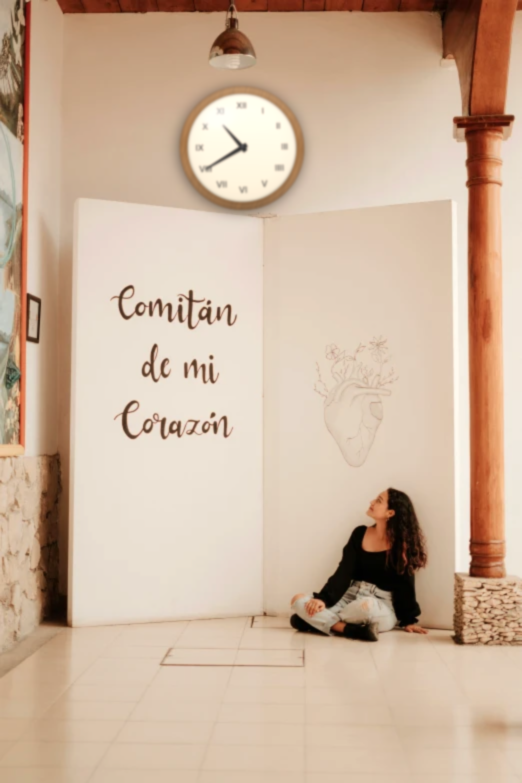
10h40
